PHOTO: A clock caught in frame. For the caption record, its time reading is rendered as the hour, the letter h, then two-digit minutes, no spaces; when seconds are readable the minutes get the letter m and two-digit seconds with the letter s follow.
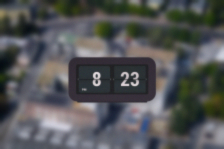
8h23
